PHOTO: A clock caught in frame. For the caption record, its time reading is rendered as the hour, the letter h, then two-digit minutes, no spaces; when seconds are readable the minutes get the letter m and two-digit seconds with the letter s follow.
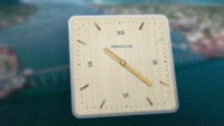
10h22
